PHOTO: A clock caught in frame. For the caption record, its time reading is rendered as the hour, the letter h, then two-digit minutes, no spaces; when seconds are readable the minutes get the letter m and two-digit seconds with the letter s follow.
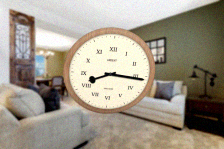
8h16
